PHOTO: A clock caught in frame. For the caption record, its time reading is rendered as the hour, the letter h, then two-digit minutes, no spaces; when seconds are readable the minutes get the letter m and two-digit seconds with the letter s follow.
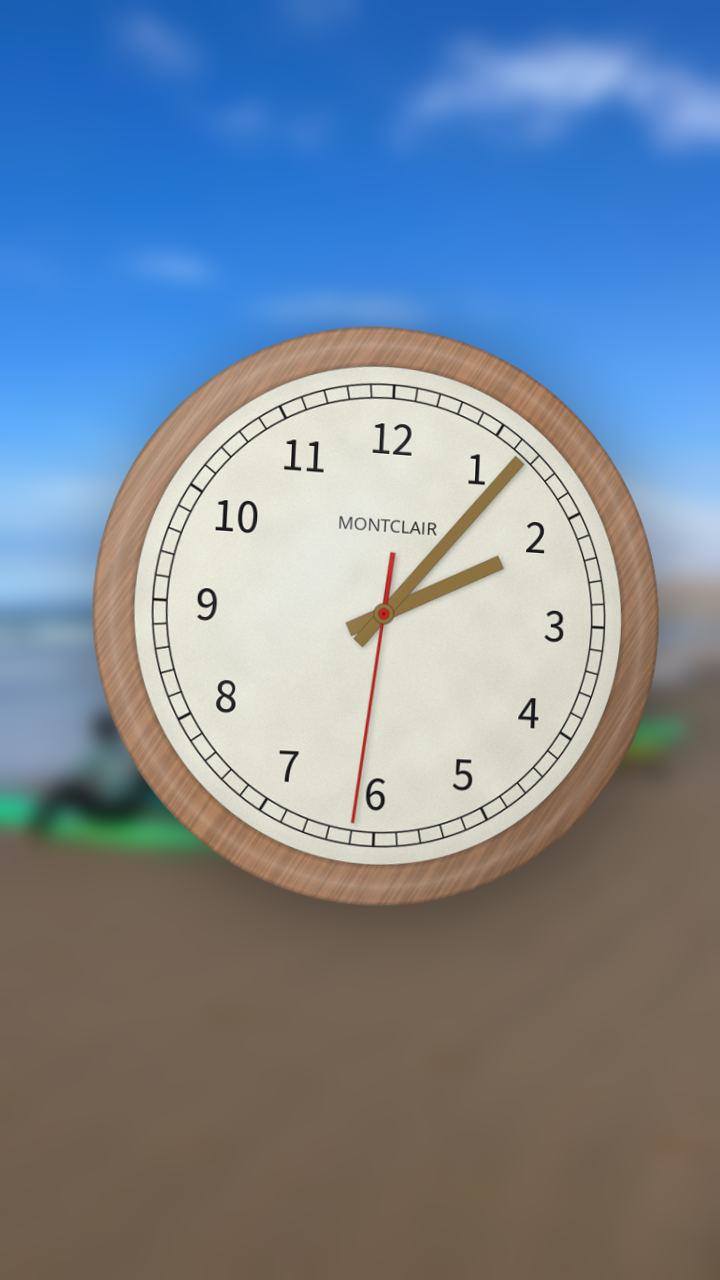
2h06m31s
